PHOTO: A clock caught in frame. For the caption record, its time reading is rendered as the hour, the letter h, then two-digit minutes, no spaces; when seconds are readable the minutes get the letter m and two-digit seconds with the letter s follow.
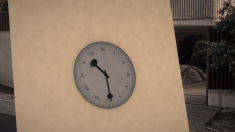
10h29
